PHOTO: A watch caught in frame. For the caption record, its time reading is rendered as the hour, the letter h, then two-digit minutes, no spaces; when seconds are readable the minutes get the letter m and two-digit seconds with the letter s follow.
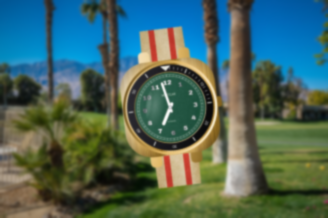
6h58
